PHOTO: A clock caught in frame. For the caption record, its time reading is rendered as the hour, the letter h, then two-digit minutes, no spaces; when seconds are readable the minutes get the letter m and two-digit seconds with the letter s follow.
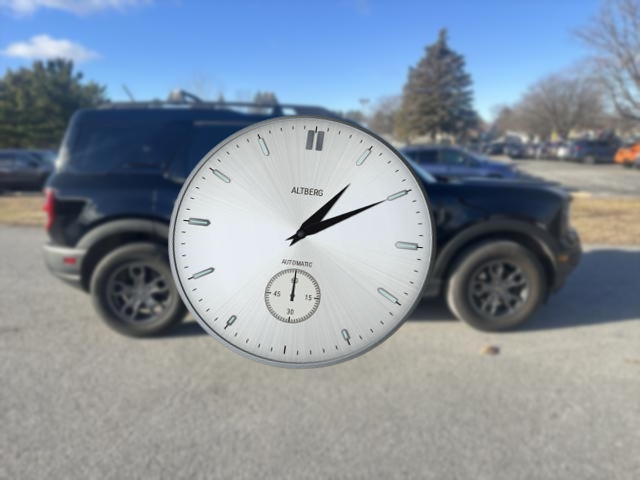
1h10
